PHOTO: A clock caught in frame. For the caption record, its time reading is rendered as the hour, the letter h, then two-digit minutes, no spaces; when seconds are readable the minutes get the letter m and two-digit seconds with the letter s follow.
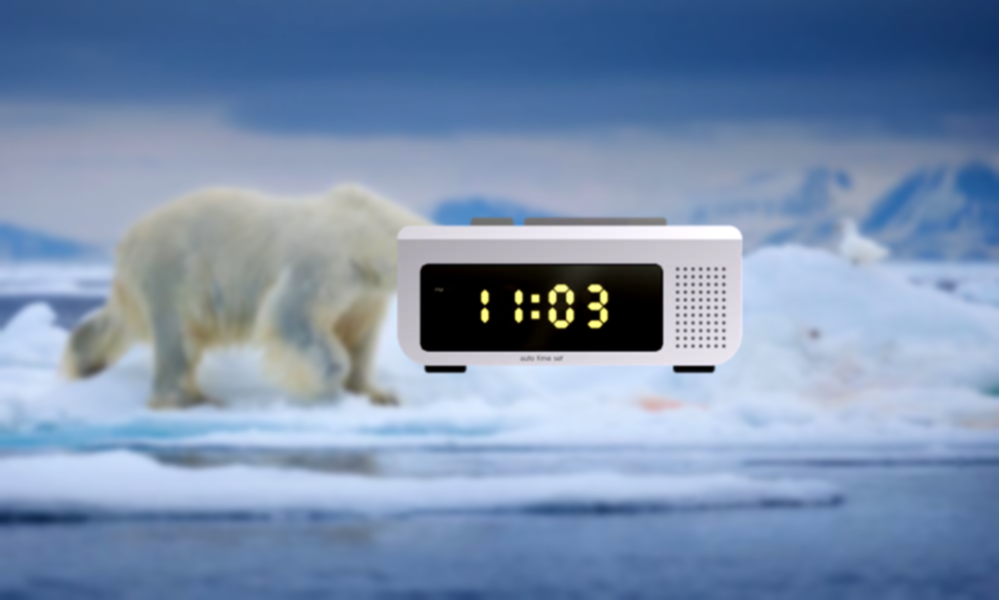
11h03
